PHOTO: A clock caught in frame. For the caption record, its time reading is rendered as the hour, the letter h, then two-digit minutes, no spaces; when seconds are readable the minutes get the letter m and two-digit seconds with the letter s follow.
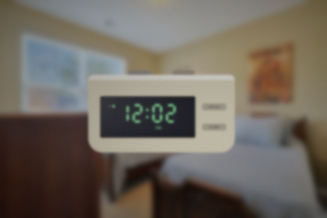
12h02
